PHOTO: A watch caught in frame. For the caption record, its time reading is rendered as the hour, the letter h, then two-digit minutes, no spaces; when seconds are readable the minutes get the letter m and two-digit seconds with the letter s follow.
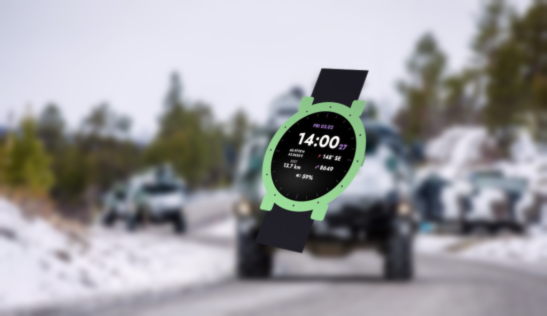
14h00
